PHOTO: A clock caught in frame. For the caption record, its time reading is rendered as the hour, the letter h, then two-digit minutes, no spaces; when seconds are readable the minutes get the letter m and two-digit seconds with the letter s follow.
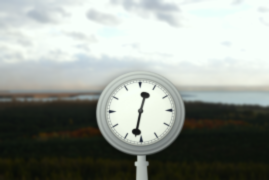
12h32
